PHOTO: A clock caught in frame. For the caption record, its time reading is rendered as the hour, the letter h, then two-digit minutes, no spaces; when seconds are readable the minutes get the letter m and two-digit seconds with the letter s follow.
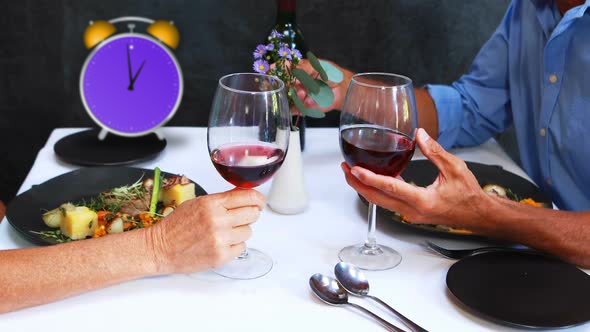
12h59
